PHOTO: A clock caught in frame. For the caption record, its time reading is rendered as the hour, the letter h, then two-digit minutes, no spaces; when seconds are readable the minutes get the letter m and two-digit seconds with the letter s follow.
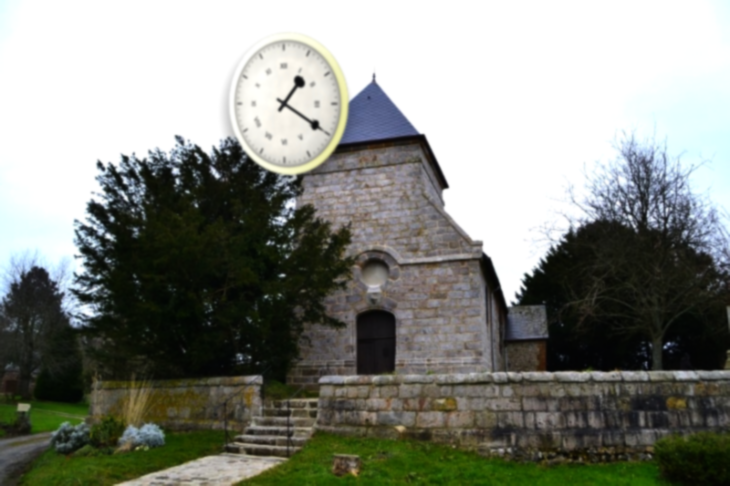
1h20
